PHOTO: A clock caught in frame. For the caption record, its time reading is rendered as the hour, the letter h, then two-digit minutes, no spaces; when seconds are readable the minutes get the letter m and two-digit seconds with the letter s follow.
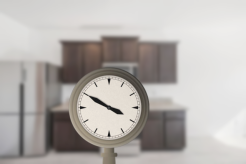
3h50
